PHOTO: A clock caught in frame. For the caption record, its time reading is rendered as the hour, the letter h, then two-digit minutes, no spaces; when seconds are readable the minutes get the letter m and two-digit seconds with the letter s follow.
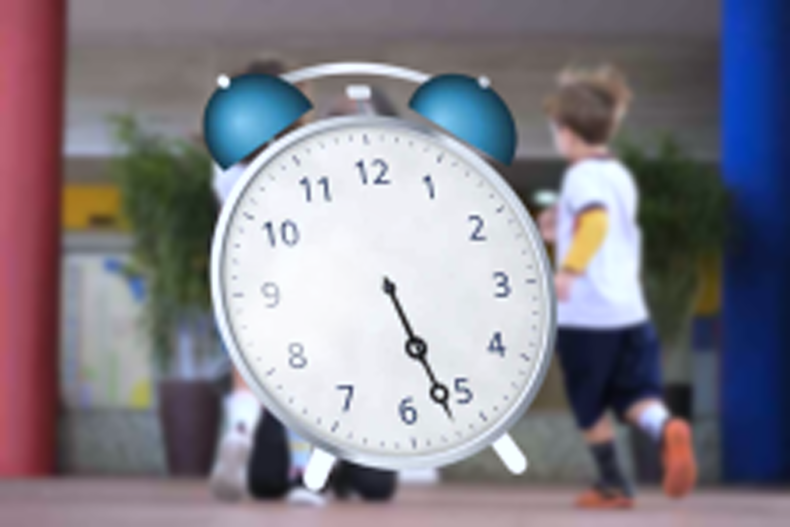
5h27
